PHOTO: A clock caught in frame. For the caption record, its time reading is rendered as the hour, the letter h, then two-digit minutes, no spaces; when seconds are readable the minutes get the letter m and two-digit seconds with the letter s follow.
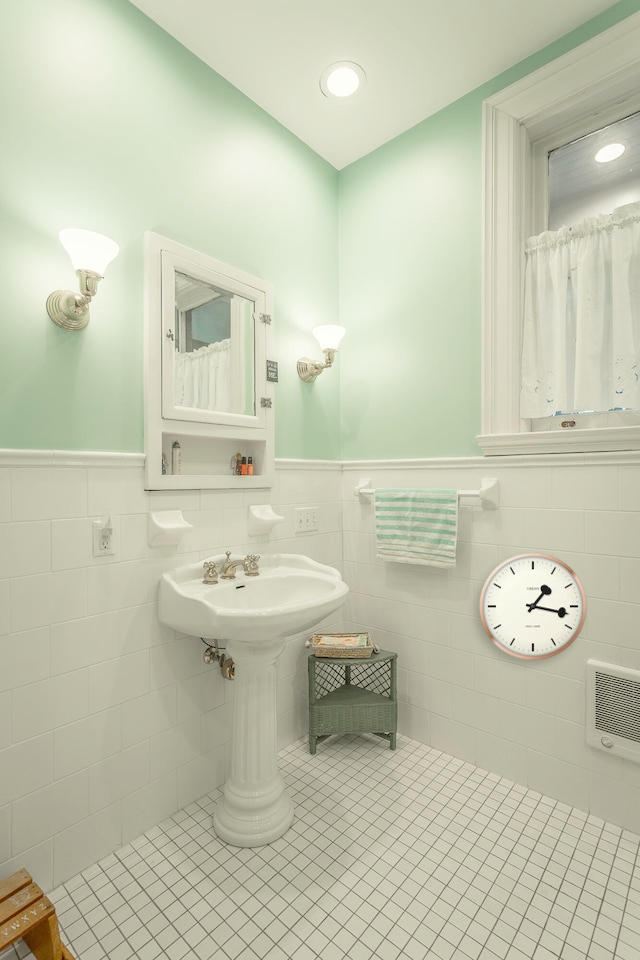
1h17
